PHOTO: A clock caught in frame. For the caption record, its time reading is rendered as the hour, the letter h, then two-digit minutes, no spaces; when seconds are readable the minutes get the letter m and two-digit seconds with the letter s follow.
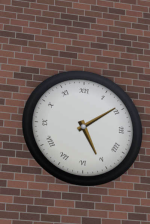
5h09
